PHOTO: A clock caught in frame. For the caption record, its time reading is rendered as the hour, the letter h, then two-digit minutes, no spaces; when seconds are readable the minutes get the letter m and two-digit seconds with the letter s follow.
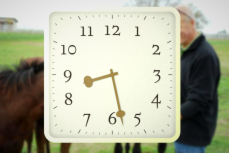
8h28
